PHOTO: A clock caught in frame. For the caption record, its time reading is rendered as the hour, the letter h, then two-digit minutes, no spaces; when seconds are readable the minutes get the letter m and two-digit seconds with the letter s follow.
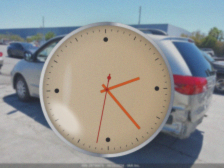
2h23m32s
